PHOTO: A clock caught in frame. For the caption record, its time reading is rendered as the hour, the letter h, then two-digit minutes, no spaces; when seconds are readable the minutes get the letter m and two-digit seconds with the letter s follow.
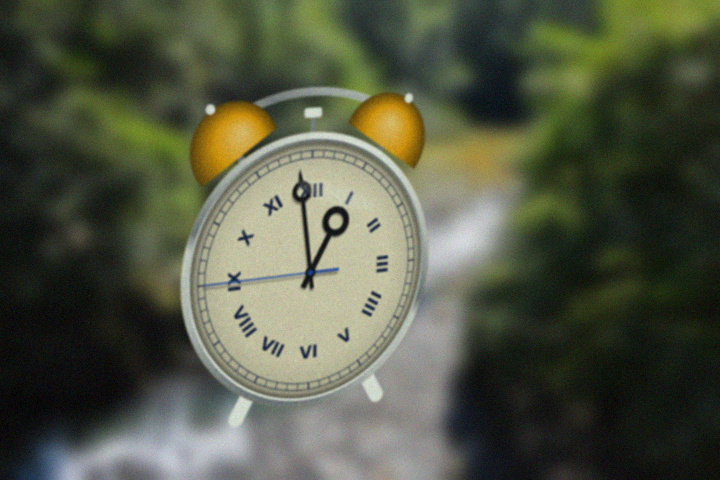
12h58m45s
